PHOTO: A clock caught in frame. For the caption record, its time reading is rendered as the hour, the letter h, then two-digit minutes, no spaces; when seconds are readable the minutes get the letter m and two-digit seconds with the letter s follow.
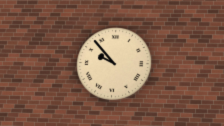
9h53
